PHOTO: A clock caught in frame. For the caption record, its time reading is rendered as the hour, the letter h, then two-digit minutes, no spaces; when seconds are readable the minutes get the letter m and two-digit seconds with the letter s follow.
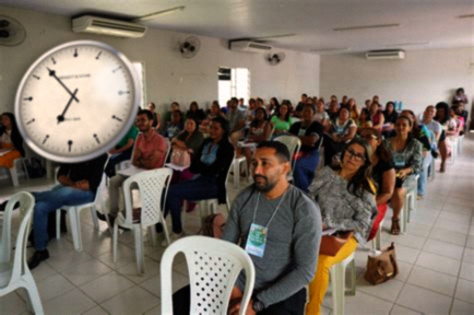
6h53
